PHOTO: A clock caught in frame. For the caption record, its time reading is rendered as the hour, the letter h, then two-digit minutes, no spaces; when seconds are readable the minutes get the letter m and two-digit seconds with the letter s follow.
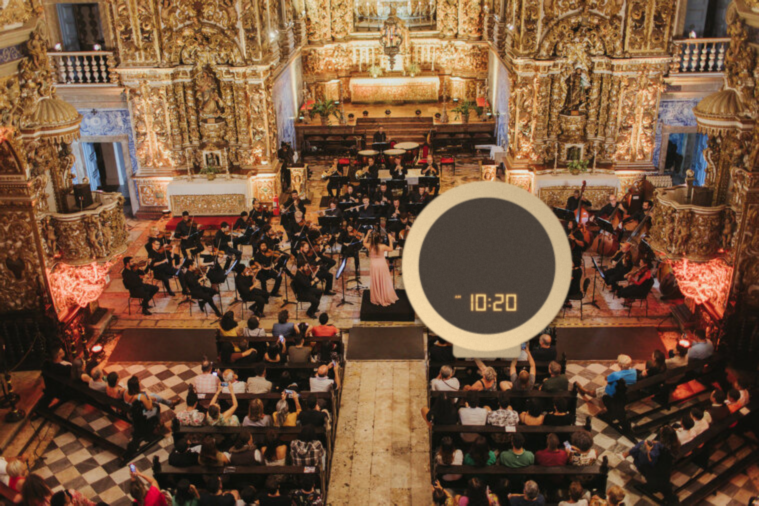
10h20
